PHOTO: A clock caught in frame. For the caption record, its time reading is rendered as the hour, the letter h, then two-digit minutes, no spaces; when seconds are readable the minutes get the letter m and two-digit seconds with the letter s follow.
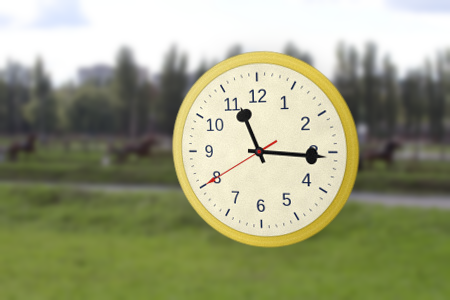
11h15m40s
